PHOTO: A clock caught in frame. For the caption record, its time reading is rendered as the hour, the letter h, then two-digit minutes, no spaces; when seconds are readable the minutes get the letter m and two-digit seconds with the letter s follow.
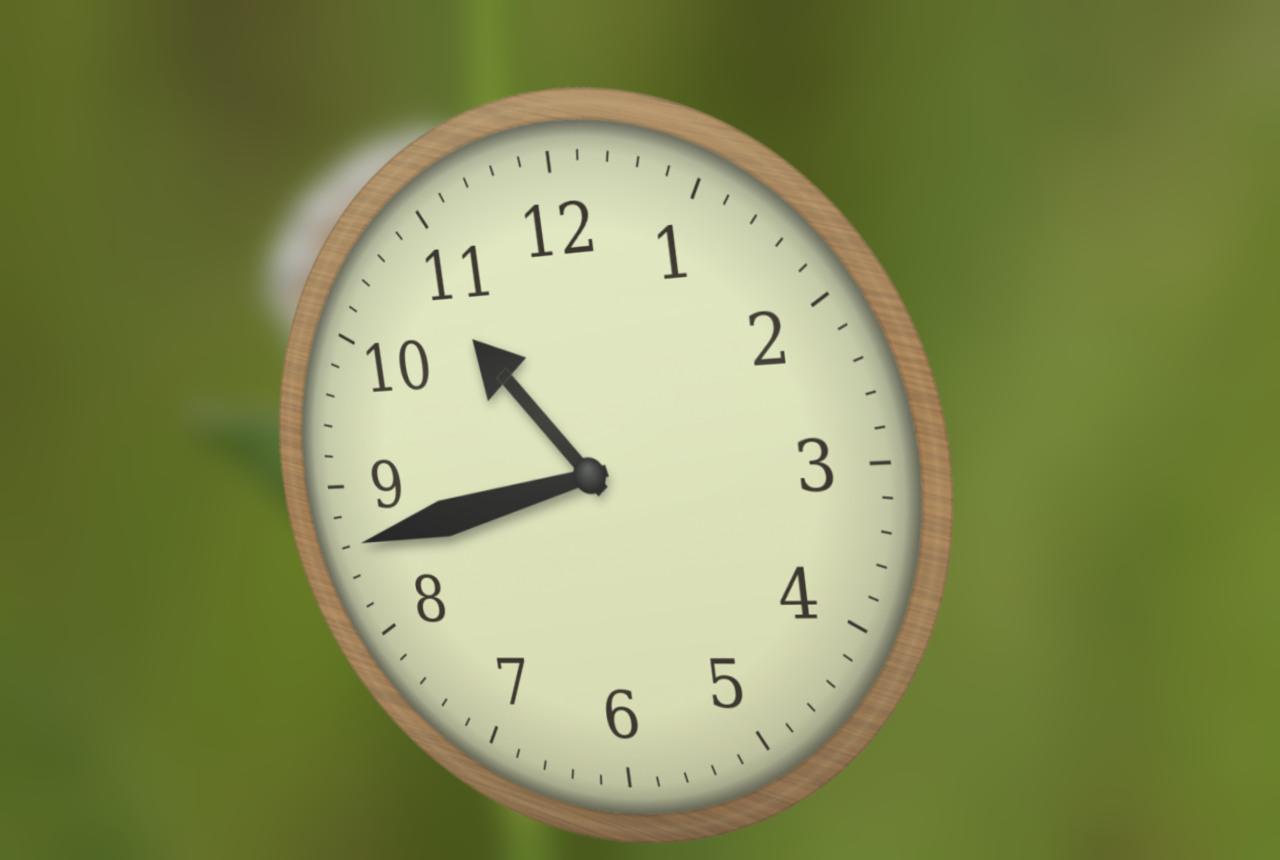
10h43
